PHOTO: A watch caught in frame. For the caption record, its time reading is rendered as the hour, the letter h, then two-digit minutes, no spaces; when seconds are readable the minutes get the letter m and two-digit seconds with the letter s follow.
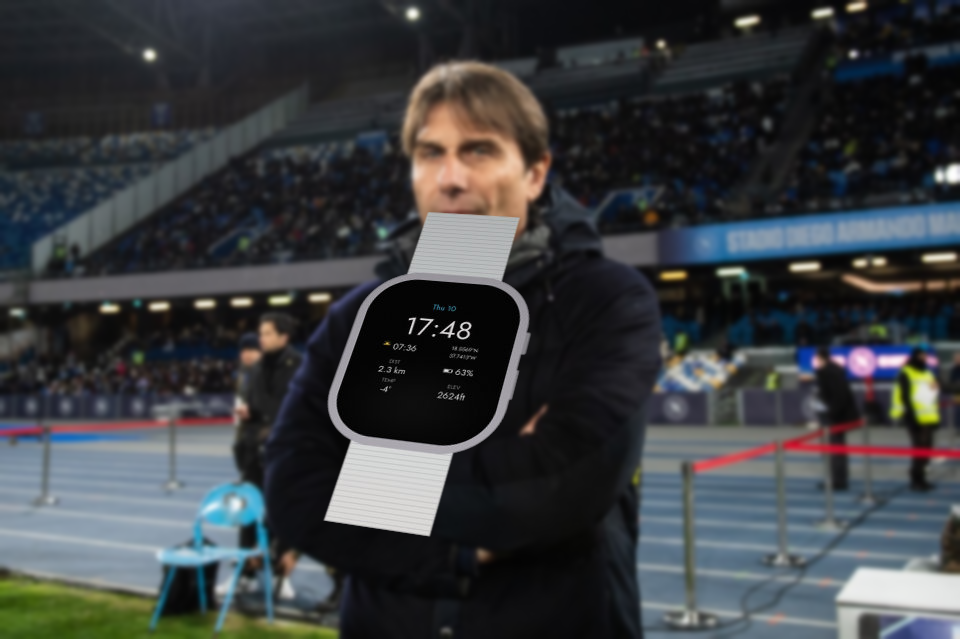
17h48
